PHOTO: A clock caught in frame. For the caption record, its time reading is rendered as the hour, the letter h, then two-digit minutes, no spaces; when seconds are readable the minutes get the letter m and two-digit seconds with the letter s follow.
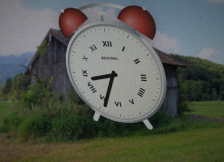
8h34
